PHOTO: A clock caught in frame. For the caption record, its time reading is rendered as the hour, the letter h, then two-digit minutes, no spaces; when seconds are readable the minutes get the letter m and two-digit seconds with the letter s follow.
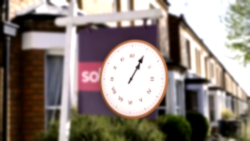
1h05
